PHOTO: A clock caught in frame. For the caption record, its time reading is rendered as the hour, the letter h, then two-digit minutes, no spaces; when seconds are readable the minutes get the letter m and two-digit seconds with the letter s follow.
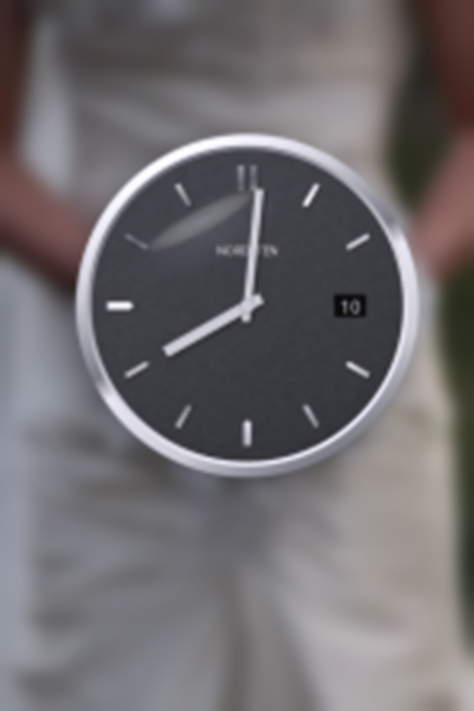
8h01
